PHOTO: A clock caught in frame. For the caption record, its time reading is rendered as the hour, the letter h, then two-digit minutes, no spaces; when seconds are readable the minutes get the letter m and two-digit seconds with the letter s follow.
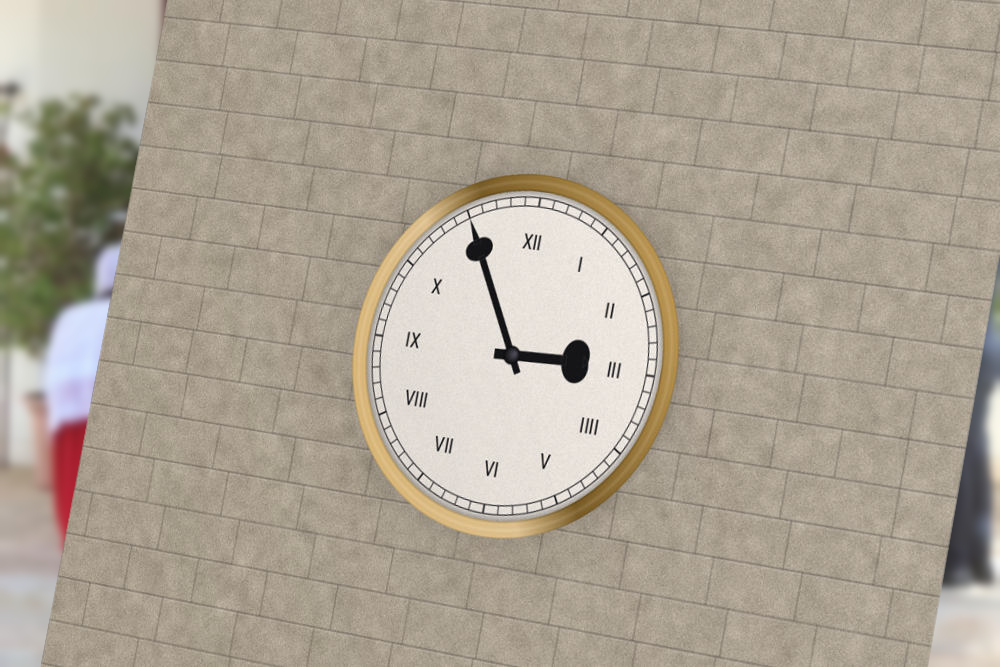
2h55
